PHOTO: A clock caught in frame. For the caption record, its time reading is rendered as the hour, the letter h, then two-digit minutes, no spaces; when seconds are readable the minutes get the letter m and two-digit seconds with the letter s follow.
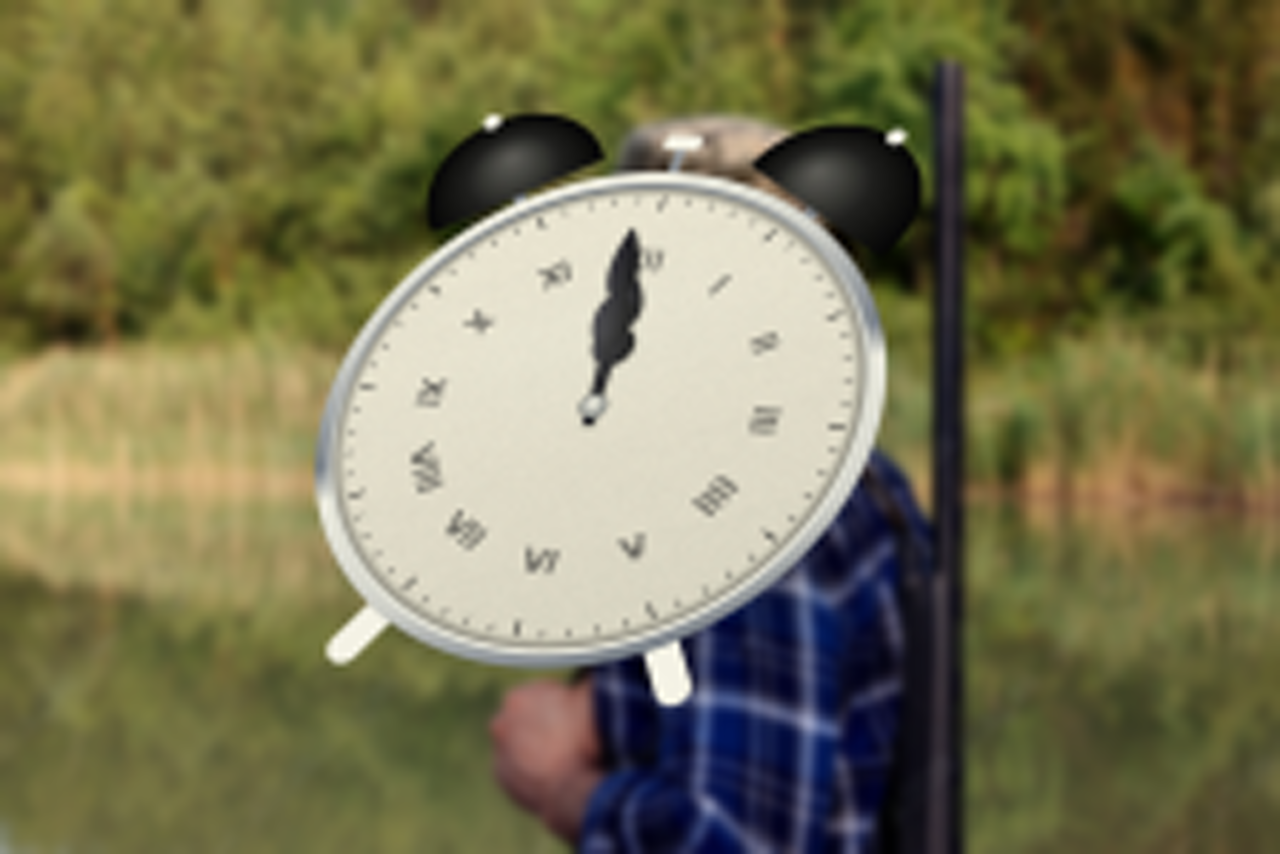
11h59
